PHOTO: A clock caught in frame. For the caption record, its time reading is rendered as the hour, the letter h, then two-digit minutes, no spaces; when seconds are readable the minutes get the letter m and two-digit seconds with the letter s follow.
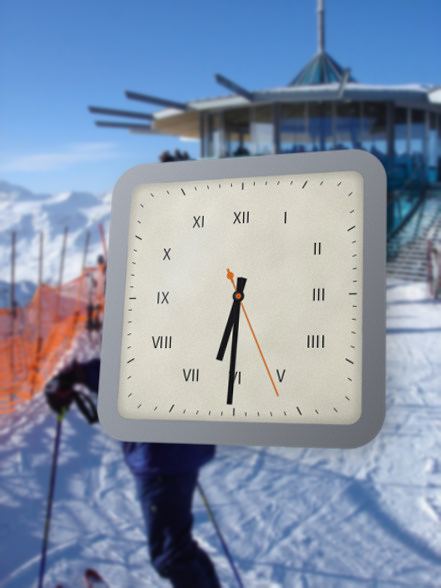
6h30m26s
